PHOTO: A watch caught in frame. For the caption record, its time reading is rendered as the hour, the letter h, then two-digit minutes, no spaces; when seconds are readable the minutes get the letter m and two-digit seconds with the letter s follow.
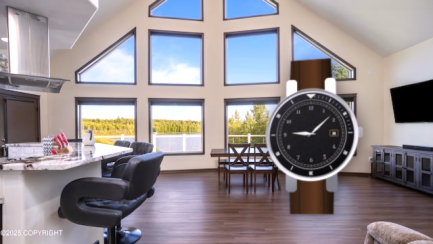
9h08
